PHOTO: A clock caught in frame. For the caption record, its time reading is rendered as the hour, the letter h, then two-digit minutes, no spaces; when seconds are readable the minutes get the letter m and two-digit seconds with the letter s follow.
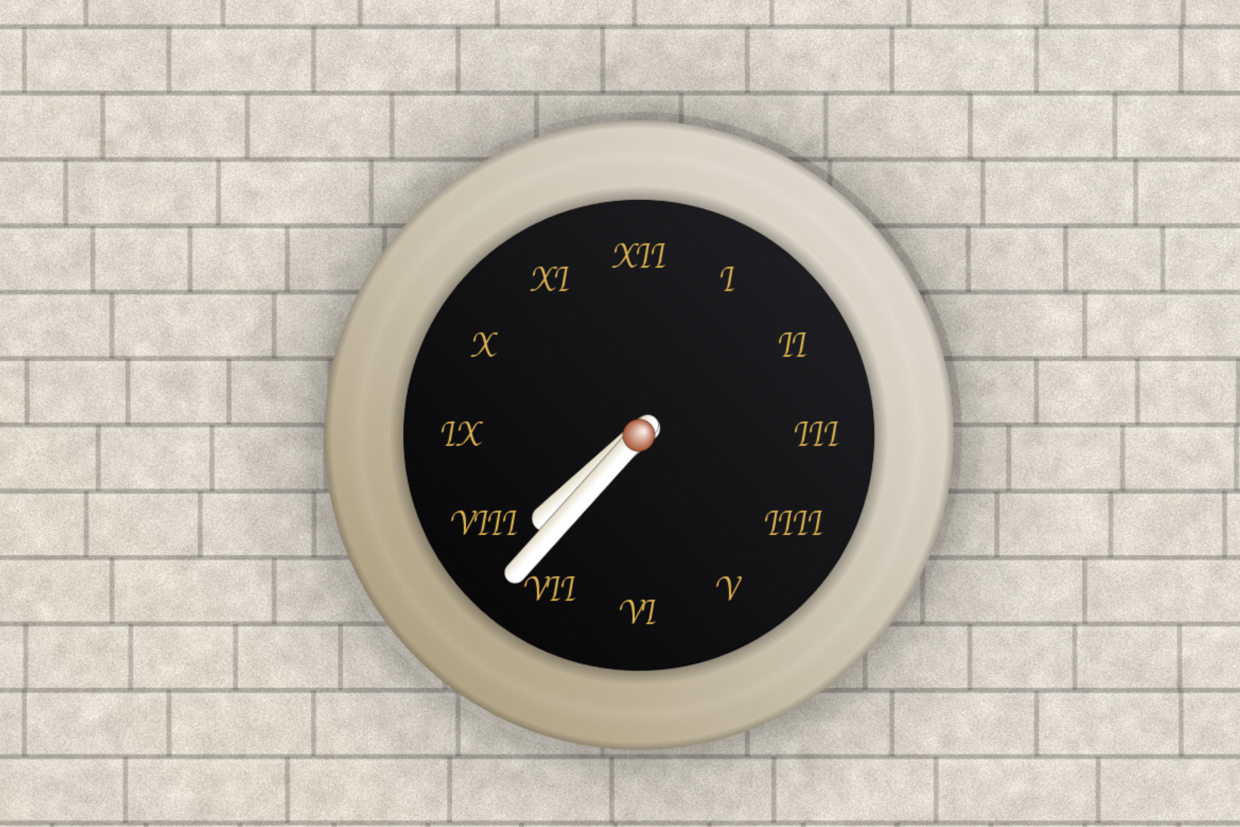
7h37
